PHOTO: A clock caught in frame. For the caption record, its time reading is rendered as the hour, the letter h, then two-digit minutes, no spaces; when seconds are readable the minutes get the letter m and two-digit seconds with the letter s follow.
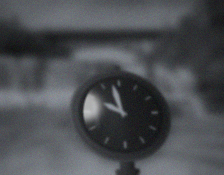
9h58
